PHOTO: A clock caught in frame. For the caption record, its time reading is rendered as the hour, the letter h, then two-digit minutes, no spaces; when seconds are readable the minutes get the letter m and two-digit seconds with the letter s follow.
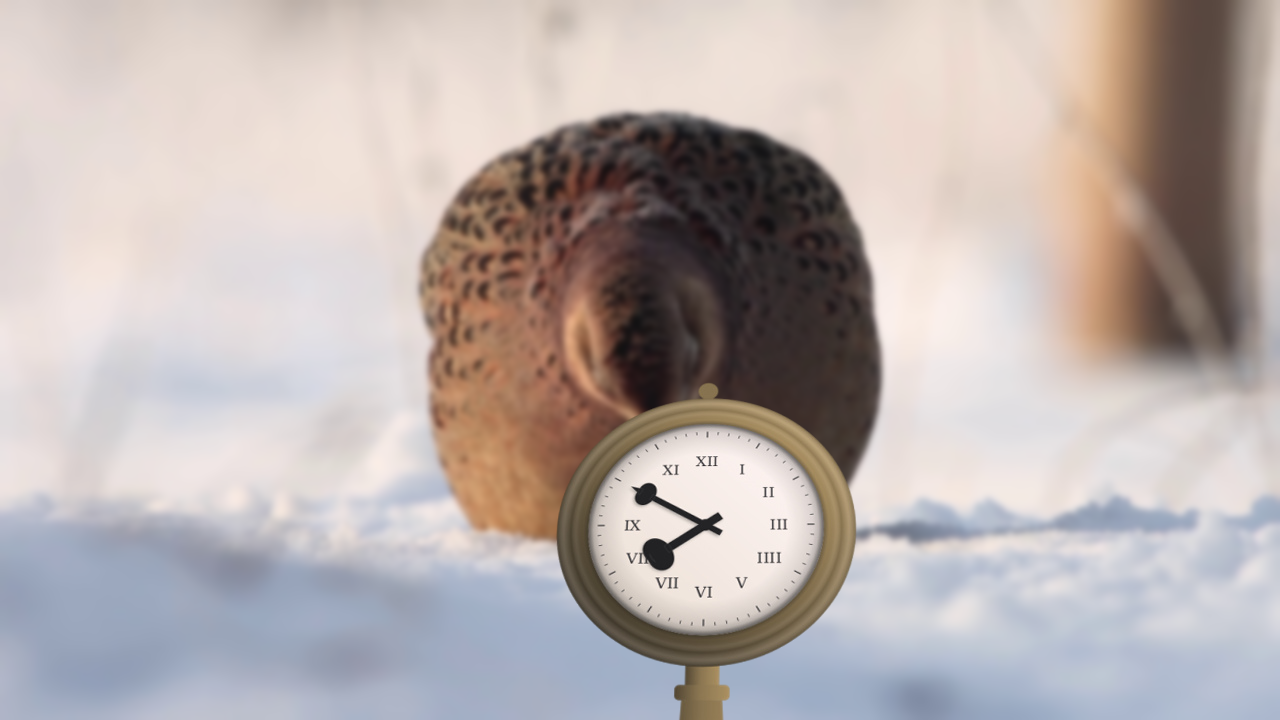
7h50
